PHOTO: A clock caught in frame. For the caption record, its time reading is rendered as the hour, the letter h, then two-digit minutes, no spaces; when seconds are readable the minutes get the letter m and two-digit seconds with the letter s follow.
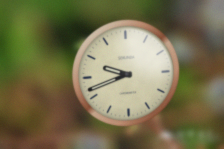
9h42
